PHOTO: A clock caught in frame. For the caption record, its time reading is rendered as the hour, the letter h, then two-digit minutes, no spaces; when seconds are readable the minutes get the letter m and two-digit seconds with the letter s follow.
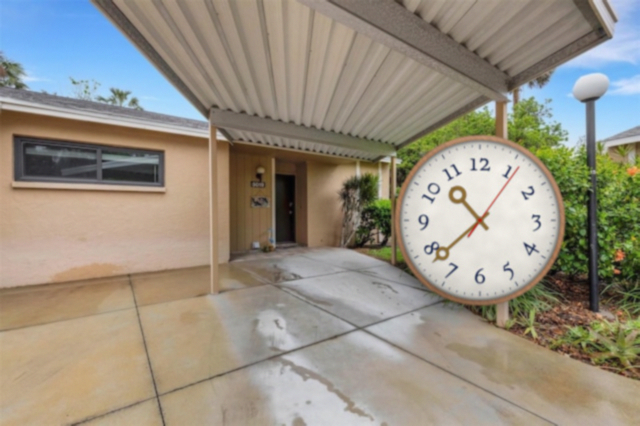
10h38m06s
